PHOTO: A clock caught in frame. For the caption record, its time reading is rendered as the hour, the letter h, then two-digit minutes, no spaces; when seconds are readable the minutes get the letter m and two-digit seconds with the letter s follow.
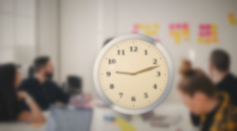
9h12
